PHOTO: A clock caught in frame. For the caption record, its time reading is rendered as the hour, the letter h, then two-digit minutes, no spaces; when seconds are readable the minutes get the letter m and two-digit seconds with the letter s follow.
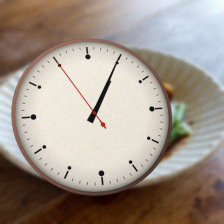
1h04m55s
